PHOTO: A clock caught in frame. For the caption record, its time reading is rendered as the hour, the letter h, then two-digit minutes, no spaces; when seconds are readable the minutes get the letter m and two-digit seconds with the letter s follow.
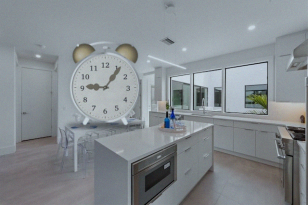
9h06
